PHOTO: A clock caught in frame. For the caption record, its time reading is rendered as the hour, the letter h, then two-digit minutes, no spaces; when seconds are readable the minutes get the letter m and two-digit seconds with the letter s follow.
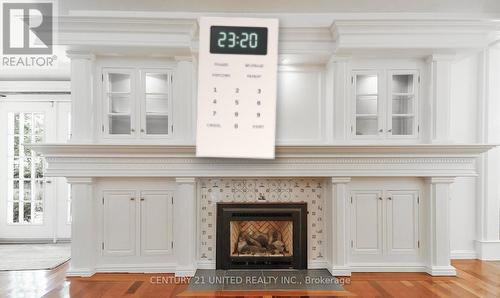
23h20
